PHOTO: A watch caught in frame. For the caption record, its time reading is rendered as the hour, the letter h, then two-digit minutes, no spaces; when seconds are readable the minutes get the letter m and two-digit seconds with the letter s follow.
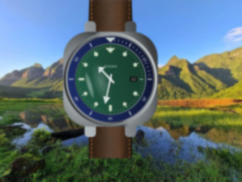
10h32
